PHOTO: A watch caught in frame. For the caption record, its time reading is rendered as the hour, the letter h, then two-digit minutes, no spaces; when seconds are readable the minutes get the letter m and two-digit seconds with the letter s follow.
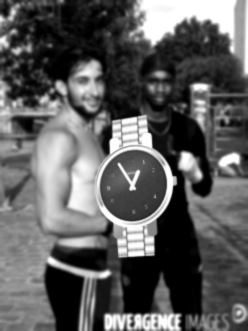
12h55
